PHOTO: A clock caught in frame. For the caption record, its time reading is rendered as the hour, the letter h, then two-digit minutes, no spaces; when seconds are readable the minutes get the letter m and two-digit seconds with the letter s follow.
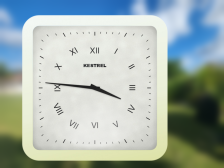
3h46
